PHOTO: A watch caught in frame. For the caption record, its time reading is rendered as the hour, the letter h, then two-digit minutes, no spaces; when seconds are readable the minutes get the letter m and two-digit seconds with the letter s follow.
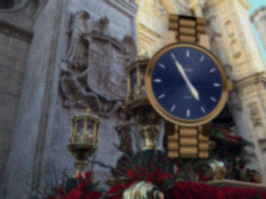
4h55
